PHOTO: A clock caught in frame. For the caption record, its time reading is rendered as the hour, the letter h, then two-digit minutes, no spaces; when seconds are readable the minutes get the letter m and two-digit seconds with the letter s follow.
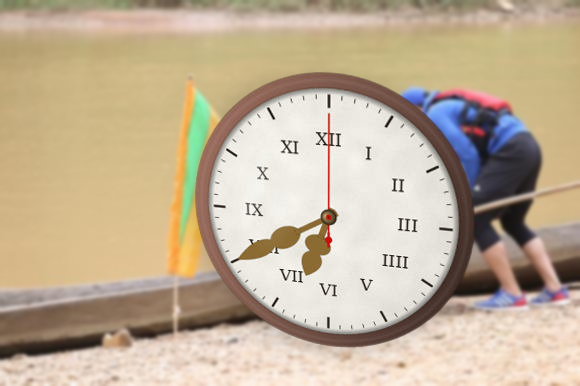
6h40m00s
